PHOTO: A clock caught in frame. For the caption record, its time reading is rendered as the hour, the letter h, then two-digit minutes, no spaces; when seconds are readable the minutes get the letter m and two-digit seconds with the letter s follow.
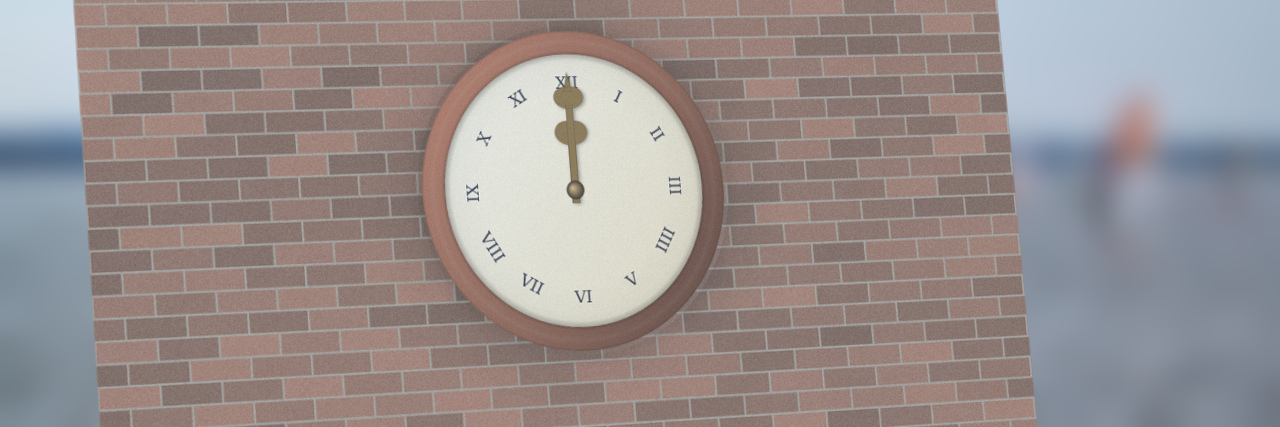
12h00
